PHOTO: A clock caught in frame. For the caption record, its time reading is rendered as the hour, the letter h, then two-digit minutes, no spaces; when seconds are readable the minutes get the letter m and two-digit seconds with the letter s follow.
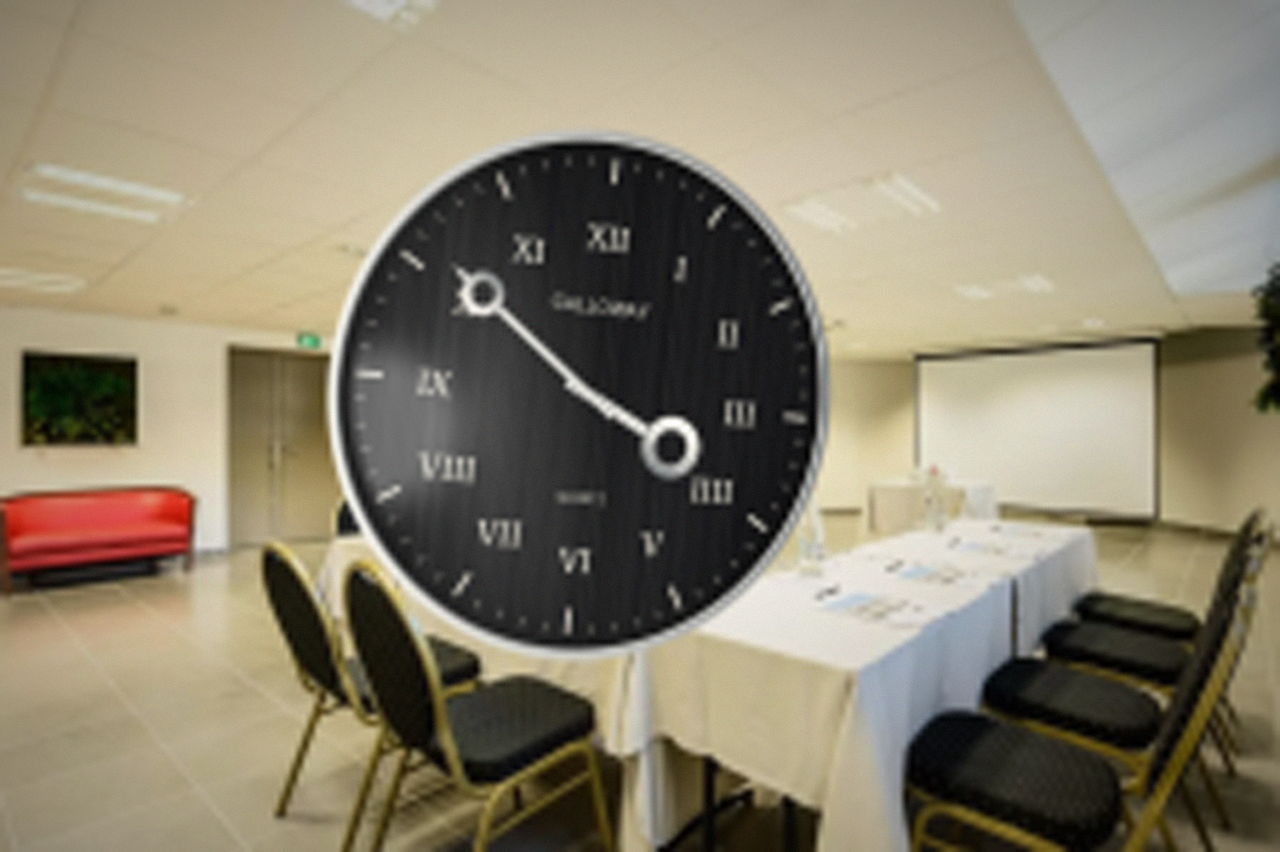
3h51
